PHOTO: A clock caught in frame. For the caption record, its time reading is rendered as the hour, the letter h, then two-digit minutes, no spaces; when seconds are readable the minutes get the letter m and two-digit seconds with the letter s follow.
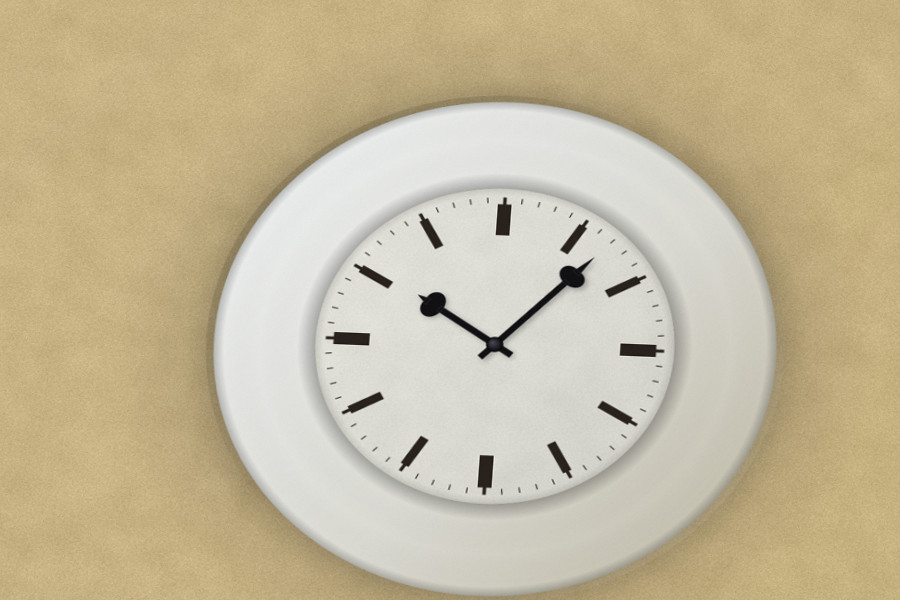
10h07
